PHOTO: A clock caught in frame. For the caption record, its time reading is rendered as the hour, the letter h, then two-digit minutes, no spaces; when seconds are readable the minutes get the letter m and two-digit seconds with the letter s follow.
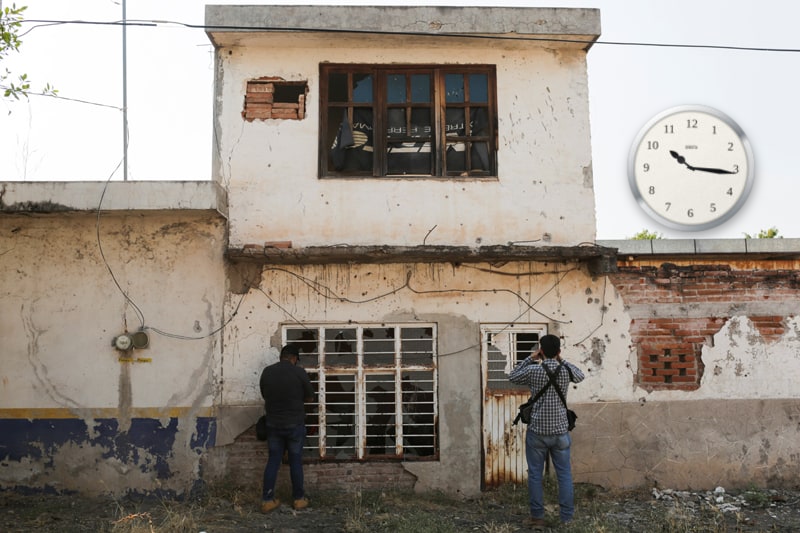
10h16
